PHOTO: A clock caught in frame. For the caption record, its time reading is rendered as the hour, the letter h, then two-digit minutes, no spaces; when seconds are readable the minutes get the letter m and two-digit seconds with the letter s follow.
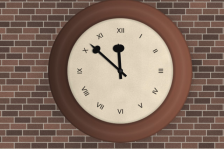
11h52
